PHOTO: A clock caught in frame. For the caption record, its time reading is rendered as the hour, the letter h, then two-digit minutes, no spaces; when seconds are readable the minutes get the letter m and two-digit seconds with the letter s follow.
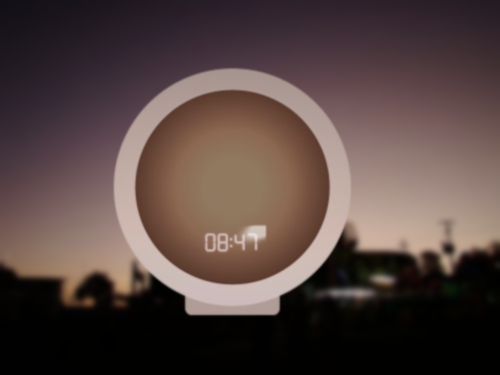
8h47
